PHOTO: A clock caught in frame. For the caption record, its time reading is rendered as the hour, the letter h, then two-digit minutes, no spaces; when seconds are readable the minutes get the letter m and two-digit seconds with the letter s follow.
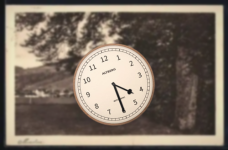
4h30
